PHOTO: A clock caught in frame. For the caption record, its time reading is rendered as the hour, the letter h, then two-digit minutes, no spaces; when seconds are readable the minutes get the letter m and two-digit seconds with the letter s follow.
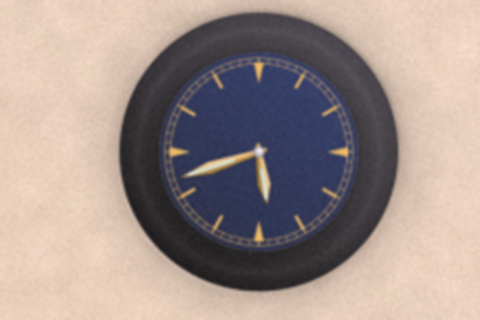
5h42
